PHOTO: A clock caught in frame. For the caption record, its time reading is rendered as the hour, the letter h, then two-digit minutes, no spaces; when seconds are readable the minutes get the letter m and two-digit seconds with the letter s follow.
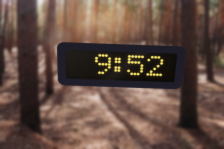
9h52
